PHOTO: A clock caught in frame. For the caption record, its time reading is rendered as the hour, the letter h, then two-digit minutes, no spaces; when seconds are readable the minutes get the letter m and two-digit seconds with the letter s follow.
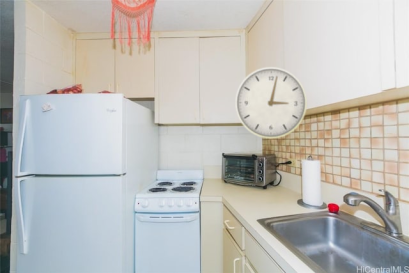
3h02
